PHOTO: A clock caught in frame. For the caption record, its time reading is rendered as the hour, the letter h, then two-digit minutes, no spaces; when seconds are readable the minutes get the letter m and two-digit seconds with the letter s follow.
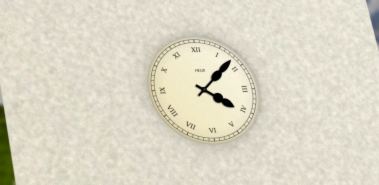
4h08
